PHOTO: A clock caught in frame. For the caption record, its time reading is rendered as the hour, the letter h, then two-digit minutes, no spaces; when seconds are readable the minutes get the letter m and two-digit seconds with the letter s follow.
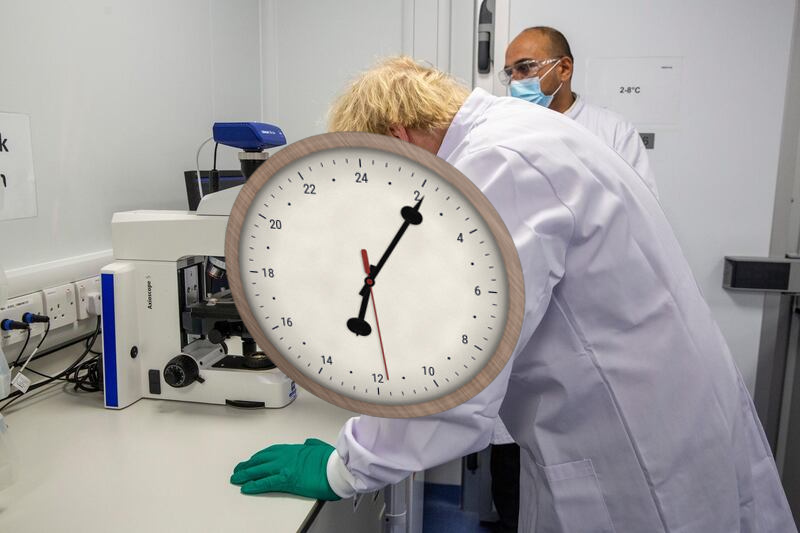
13h05m29s
